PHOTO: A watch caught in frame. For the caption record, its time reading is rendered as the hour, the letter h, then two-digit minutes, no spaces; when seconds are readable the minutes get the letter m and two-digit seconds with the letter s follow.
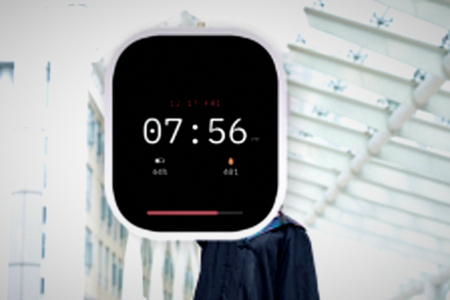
7h56
